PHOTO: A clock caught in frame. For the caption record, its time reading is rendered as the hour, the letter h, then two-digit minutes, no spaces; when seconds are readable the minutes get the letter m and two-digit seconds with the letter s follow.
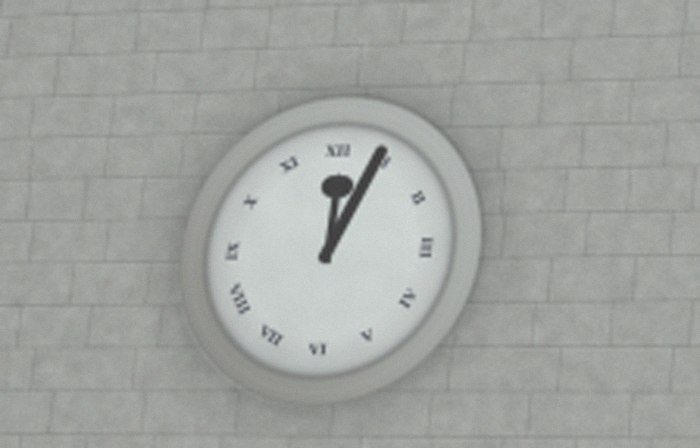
12h04
